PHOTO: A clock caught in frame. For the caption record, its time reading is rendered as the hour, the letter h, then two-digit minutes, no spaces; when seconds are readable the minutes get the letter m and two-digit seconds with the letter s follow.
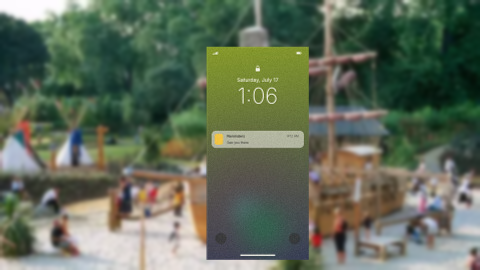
1h06
